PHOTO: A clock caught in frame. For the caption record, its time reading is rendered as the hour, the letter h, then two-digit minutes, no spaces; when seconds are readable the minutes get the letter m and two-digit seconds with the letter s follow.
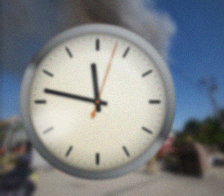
11h47m03s
